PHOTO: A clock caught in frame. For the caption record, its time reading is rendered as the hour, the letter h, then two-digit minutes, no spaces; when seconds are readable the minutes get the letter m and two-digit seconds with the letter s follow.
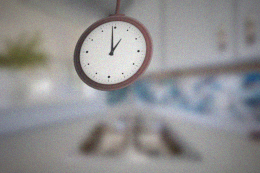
12h59
